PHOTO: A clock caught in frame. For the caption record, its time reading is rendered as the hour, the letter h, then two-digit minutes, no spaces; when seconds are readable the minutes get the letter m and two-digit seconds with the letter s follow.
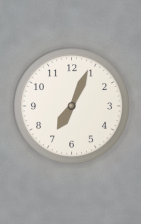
7h04
